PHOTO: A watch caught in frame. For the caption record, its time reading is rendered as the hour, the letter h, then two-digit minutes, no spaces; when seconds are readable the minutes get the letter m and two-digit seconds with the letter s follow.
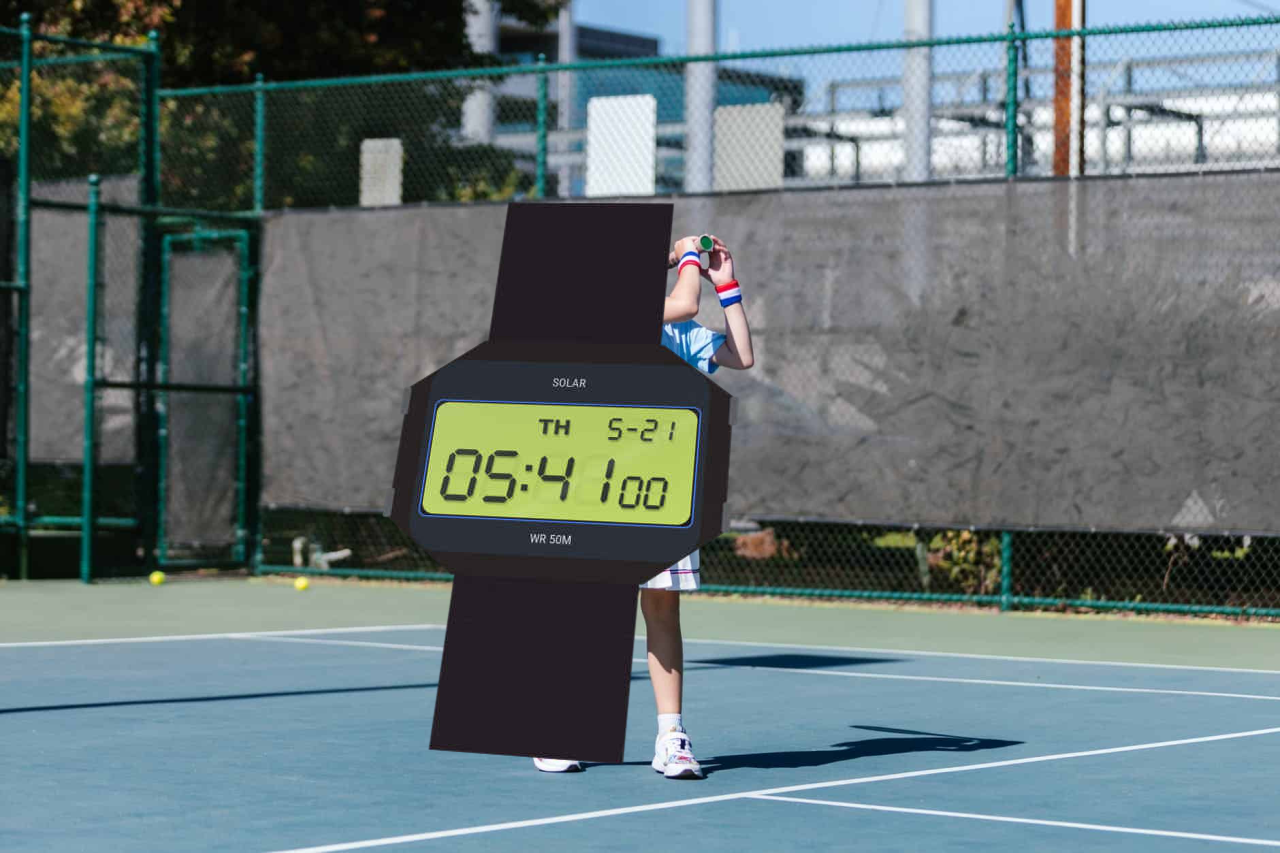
5h41m00s
